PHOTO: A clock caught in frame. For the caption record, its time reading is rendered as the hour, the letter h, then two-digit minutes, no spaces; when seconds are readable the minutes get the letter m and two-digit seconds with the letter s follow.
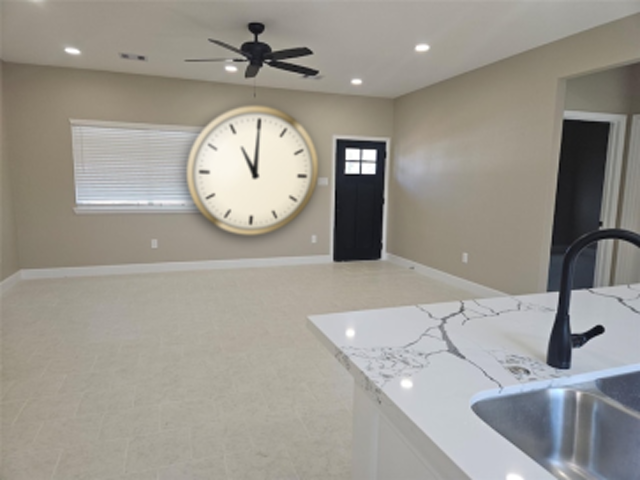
11h00
